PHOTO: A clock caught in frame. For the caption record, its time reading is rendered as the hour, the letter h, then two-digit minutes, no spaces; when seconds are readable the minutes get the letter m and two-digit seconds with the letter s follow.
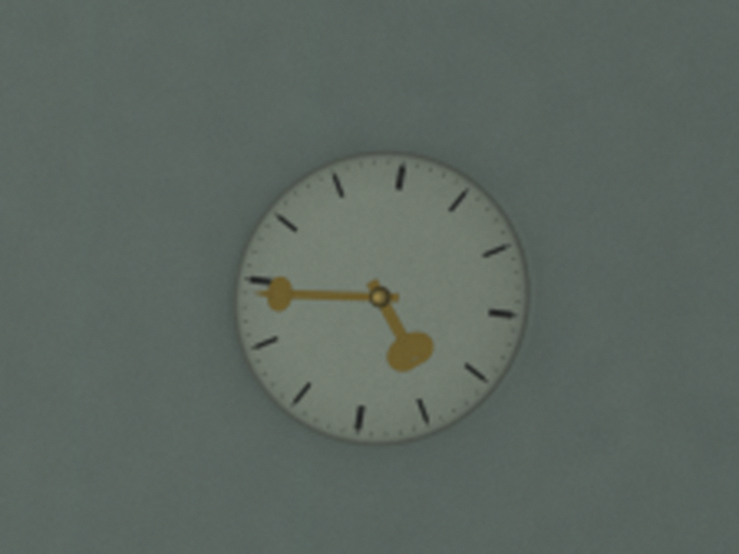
4h44
